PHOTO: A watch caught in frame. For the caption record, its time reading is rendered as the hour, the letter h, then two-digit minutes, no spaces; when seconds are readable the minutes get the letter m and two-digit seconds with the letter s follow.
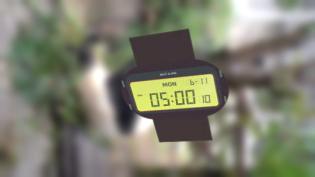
5h00m10s
